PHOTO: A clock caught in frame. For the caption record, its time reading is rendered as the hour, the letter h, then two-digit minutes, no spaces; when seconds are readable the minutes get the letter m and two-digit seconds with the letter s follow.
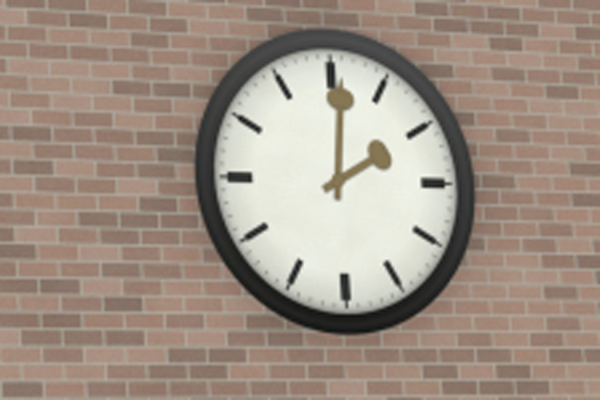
2h01
